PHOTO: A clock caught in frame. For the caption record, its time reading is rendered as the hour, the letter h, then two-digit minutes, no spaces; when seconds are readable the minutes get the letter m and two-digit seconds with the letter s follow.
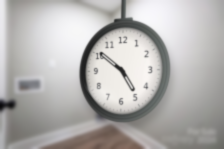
4h51
